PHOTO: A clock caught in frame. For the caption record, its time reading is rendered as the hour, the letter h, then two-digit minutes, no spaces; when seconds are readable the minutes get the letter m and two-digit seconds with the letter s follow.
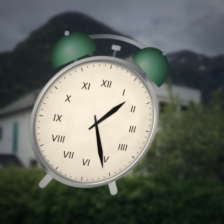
1h26
